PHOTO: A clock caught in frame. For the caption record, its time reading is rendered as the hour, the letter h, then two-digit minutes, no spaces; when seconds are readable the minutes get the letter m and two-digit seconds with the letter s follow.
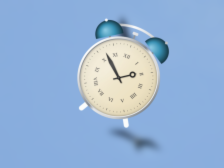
1h52
